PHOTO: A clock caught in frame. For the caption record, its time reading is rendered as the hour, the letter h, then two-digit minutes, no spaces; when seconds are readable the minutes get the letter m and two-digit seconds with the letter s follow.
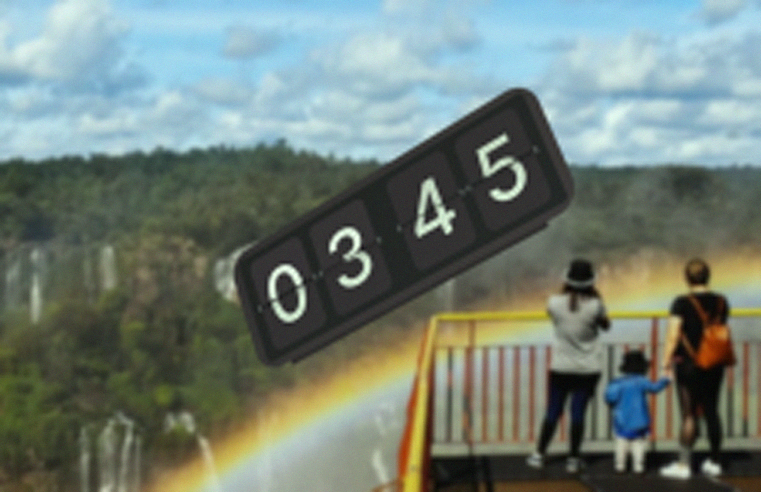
3h45
